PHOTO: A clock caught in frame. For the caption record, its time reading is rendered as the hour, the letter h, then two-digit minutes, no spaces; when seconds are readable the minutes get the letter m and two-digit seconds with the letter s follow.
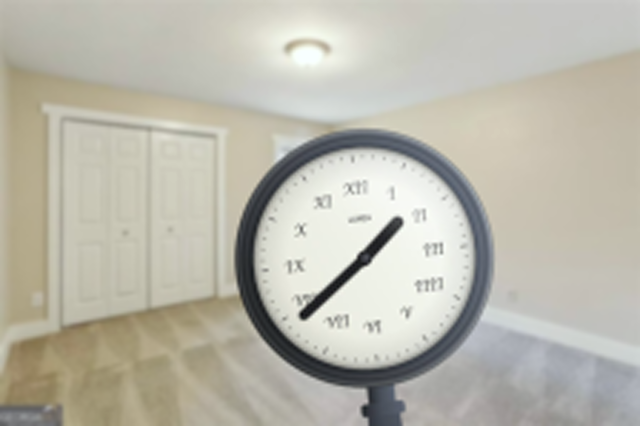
1h39
